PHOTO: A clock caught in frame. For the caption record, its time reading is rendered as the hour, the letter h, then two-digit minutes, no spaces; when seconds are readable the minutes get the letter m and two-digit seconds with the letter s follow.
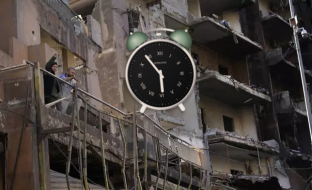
5h54
